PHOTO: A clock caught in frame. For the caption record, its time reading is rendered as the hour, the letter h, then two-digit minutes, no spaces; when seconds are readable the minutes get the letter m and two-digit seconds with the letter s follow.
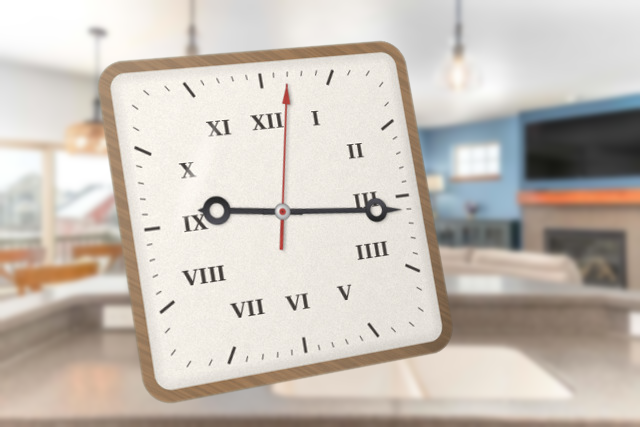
9h16m02s
